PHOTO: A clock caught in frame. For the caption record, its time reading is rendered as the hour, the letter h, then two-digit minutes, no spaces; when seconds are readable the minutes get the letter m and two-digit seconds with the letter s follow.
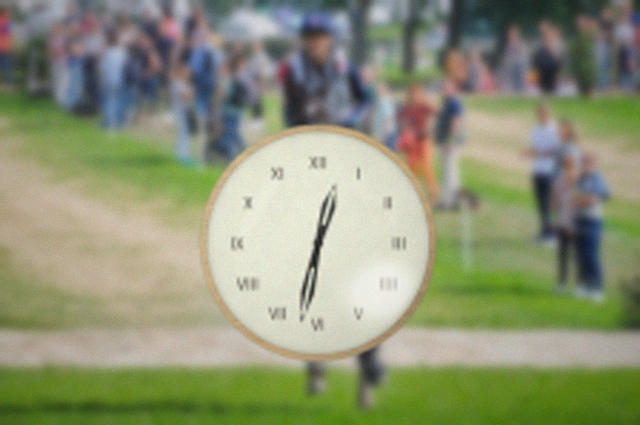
12h32
